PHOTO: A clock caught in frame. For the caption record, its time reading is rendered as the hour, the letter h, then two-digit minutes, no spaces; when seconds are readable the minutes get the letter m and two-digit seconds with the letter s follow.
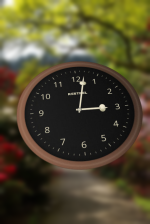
3h02
